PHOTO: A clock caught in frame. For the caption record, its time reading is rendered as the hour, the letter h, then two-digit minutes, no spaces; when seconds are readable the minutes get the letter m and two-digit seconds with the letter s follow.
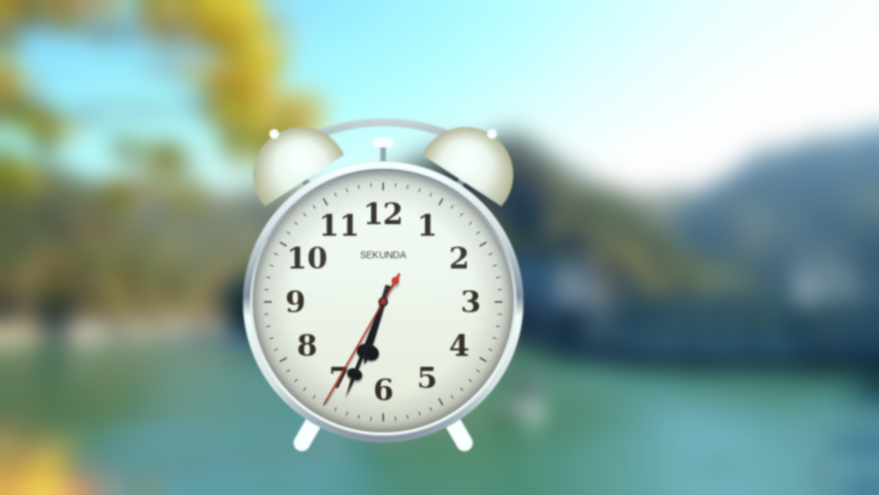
6h33m35s
